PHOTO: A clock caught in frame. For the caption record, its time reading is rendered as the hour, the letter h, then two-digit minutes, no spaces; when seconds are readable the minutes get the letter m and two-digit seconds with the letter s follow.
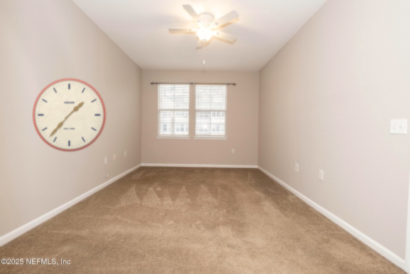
1h37
